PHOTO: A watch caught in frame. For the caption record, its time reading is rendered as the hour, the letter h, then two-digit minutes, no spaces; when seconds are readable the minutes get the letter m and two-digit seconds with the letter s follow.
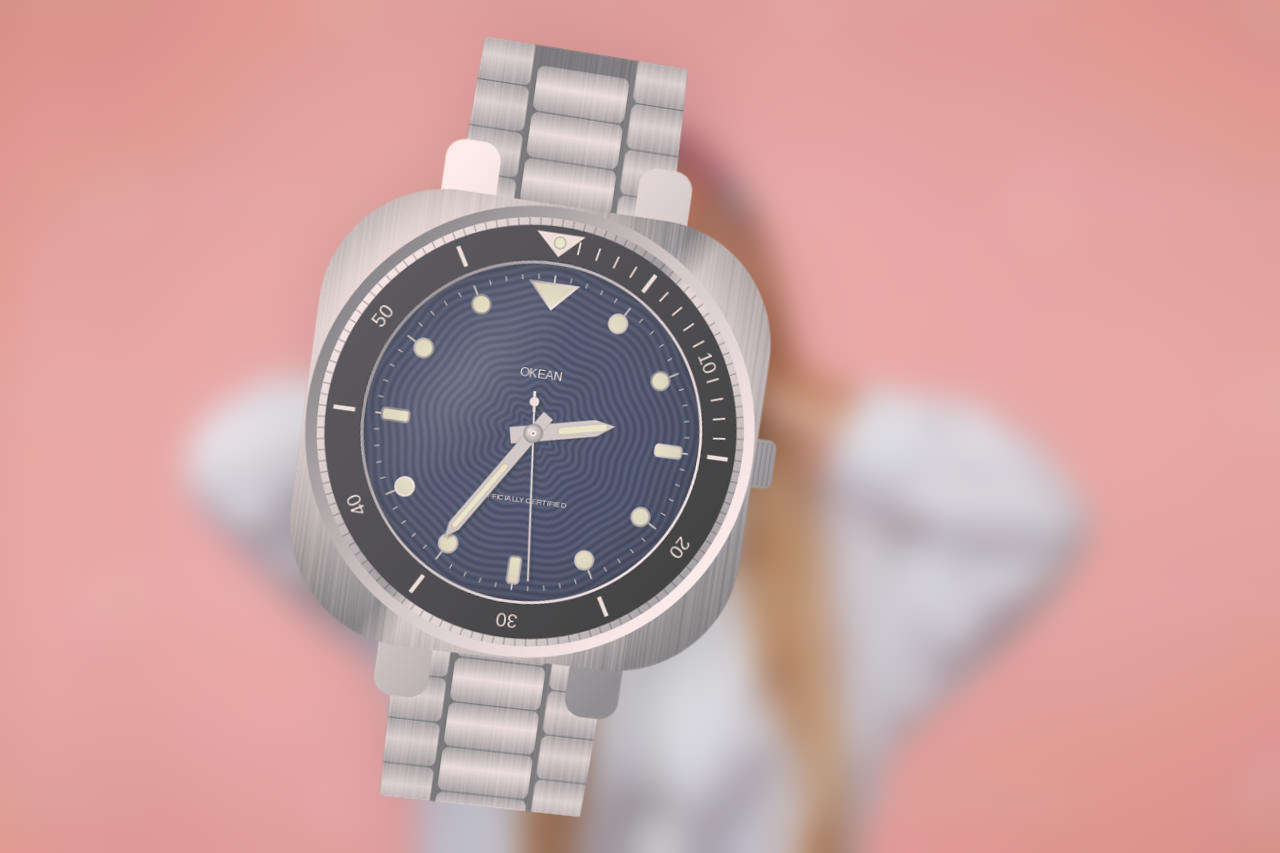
2h35m29s
